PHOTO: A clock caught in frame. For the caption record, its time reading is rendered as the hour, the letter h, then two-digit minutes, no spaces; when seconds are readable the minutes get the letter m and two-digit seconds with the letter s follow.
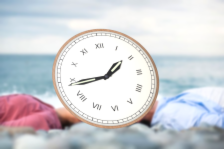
1h44
